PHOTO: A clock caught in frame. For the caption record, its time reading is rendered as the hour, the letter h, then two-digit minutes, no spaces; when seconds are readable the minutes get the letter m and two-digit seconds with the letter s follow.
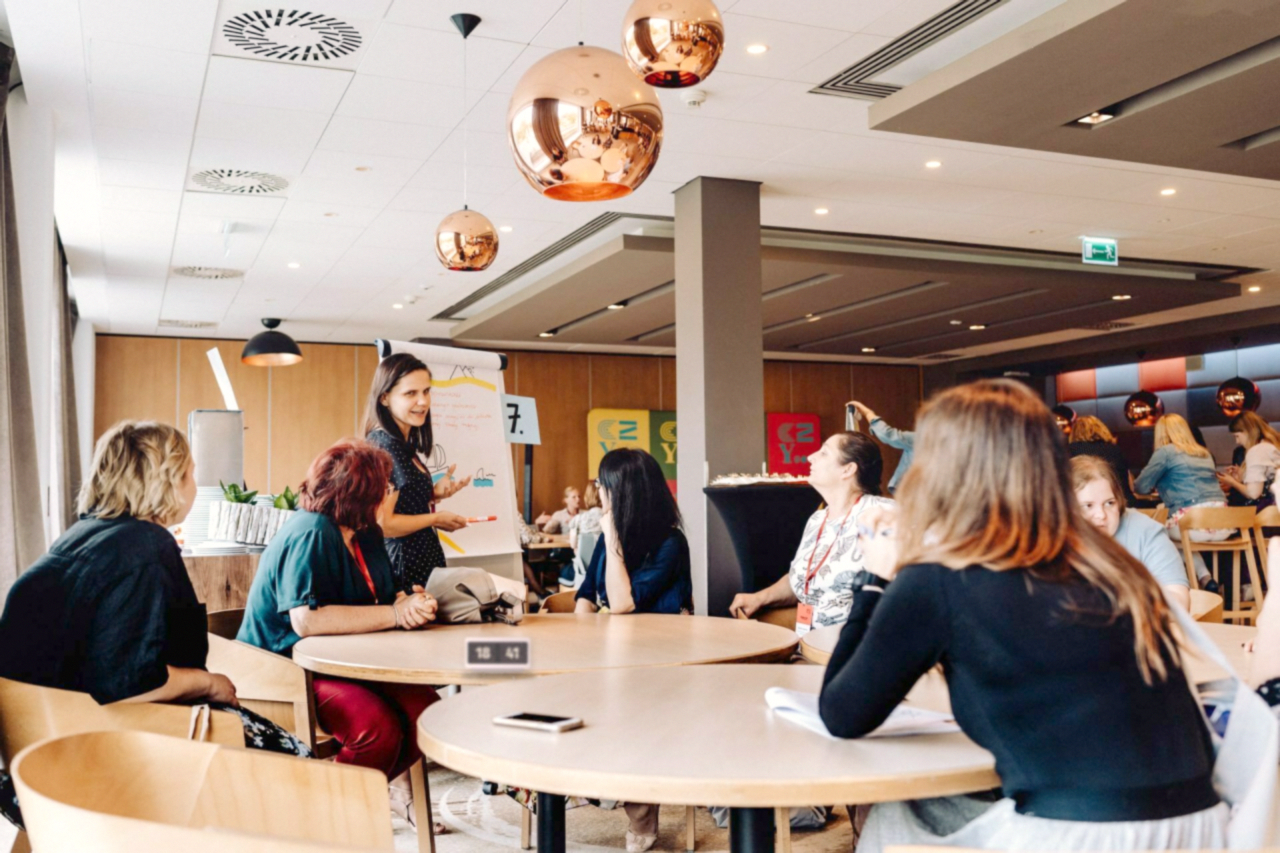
18h41
